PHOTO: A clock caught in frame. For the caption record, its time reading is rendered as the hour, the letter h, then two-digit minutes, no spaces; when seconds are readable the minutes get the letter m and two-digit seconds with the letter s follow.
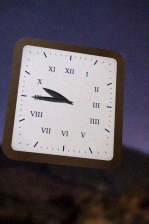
9h45
